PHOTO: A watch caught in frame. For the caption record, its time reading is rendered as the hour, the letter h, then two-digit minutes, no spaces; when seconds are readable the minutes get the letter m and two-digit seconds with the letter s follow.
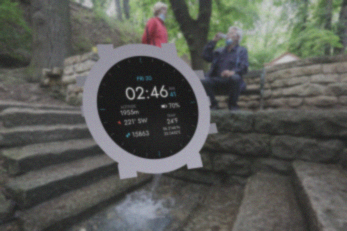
2h46
